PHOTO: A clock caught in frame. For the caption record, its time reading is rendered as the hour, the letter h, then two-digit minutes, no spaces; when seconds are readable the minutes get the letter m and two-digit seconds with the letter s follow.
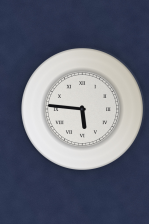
5h46
